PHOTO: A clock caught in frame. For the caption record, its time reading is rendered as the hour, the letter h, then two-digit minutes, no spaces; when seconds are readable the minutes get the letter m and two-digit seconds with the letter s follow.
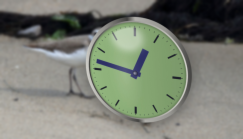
12h47
